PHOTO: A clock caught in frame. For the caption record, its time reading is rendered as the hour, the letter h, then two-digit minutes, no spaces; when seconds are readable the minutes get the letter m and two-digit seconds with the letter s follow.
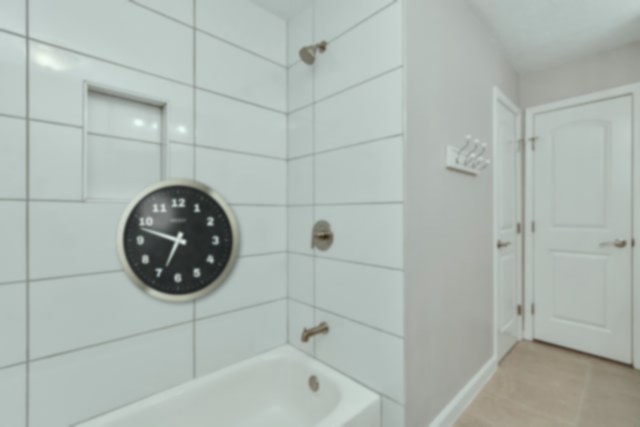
6h48
